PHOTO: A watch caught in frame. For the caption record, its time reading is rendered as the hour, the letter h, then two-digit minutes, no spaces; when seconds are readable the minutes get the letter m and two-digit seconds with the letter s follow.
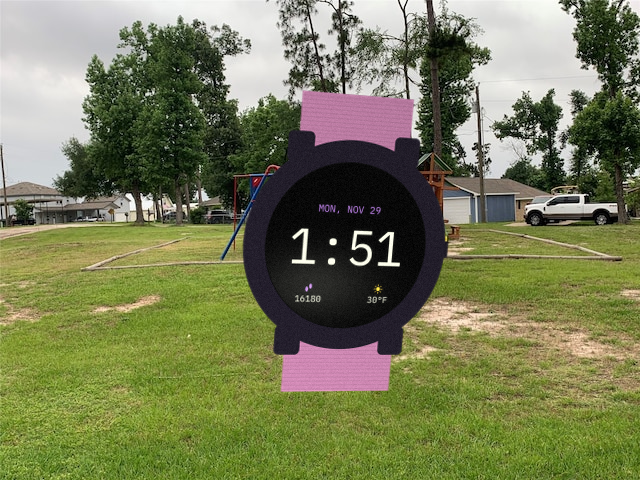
1h51
